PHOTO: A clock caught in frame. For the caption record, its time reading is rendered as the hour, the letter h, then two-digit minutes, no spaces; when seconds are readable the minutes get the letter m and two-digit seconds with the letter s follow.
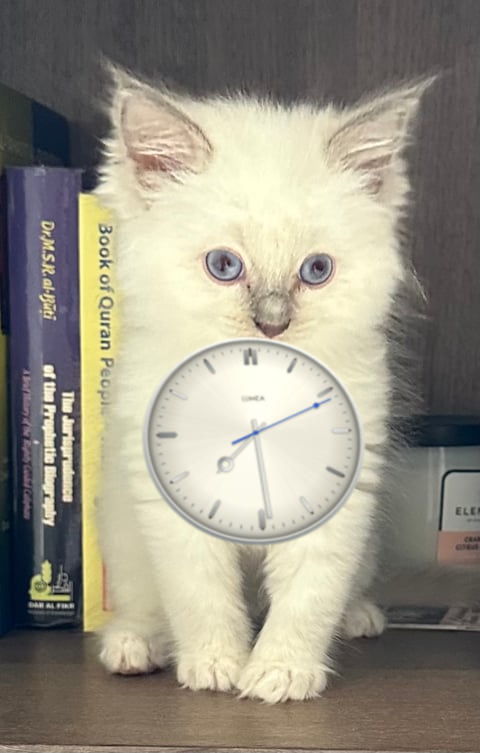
7h29m11s
